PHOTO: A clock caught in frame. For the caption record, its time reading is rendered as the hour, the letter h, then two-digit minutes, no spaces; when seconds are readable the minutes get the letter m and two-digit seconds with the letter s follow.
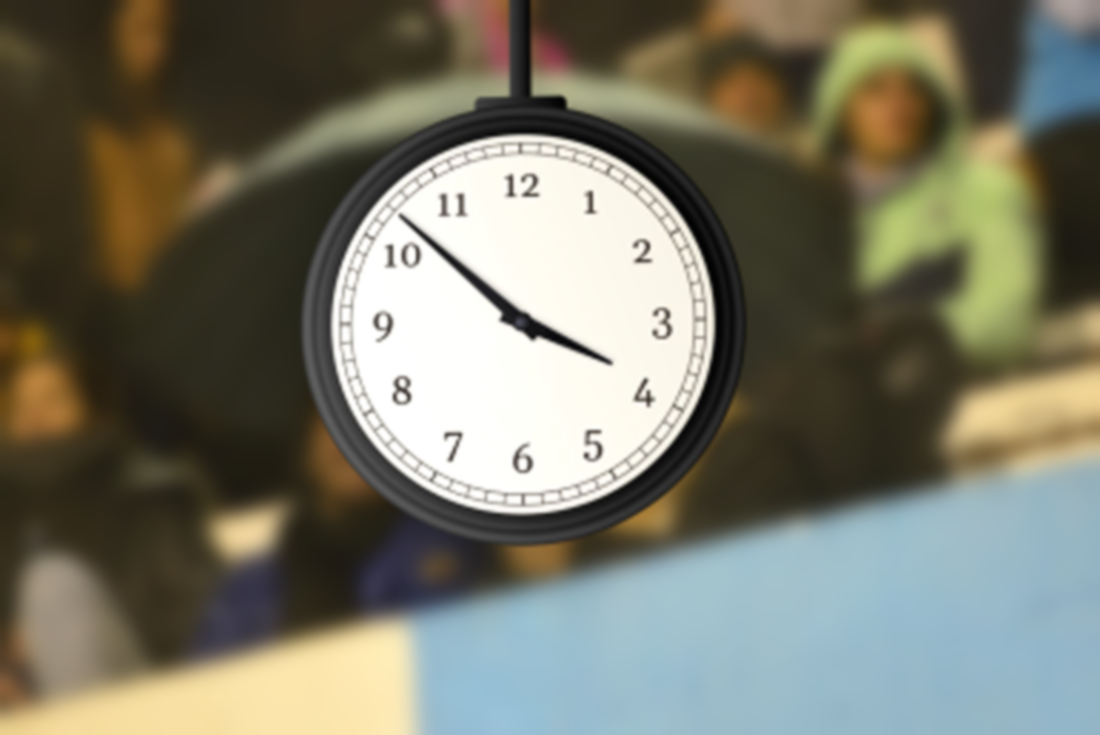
3h52
